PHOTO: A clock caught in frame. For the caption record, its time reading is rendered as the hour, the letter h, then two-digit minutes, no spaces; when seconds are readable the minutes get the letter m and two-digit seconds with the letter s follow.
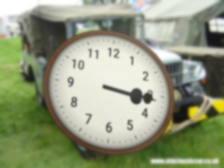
3h16
